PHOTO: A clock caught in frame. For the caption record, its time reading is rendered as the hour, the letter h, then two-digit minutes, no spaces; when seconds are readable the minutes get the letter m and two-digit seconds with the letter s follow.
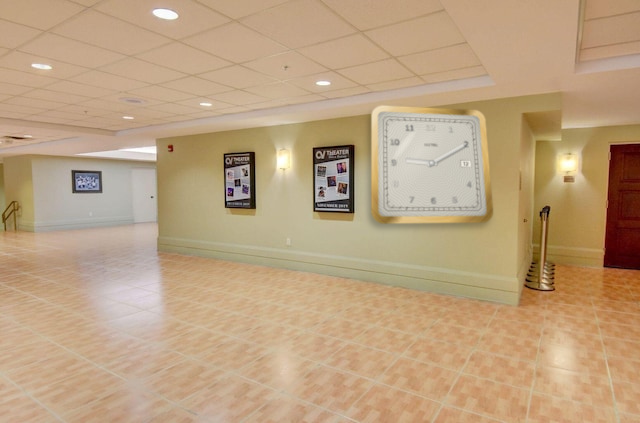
9h10
